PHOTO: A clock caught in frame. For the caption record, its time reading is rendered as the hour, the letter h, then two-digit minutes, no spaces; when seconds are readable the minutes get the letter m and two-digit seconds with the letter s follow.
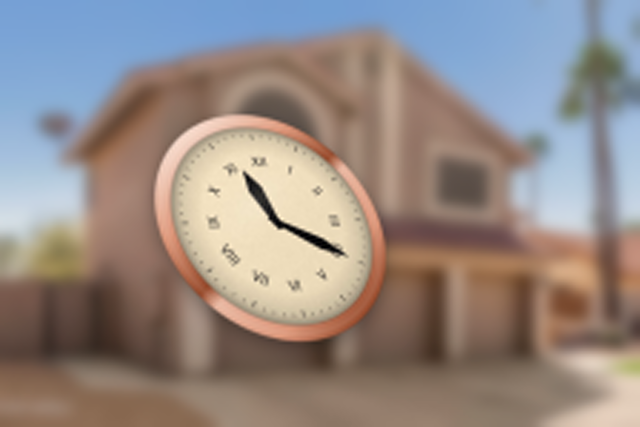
11h20
